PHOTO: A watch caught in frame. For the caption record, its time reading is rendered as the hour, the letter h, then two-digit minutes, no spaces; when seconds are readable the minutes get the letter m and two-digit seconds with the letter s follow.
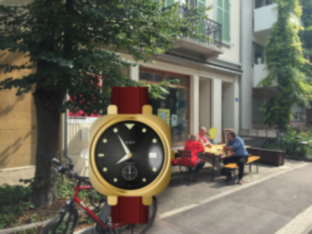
7h55
